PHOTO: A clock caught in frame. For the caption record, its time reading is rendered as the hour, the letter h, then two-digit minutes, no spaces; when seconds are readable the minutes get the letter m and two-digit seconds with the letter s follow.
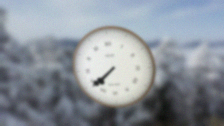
7h39
